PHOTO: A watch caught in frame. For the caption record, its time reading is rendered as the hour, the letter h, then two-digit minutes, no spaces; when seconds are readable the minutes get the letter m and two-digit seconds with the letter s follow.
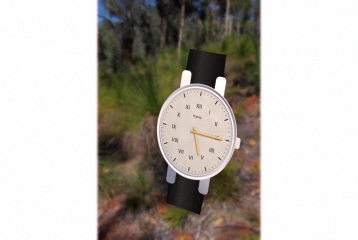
5h15
